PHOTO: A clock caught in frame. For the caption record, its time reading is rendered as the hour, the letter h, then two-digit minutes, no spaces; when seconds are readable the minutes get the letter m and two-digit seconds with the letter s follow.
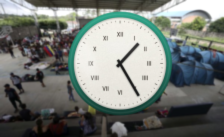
1h25
